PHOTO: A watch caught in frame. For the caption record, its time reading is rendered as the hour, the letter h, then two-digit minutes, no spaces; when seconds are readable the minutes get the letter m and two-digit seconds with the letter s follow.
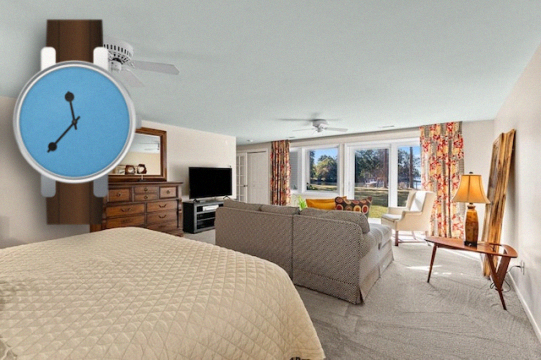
11h37
